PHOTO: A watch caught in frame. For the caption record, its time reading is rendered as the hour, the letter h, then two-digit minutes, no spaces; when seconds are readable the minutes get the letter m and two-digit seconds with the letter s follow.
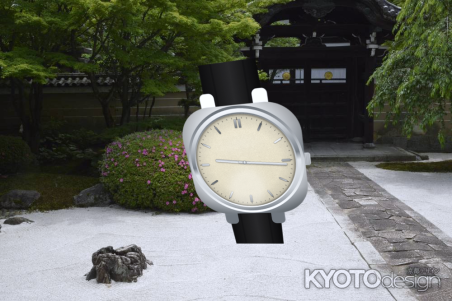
9h16
